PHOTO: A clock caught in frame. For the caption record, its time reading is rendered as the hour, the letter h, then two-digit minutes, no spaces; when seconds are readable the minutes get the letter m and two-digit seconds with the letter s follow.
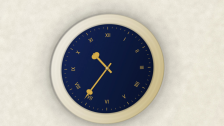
10h36
